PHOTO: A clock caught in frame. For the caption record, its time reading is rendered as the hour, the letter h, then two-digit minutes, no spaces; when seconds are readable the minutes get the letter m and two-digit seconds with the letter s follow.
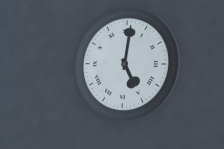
5h01
